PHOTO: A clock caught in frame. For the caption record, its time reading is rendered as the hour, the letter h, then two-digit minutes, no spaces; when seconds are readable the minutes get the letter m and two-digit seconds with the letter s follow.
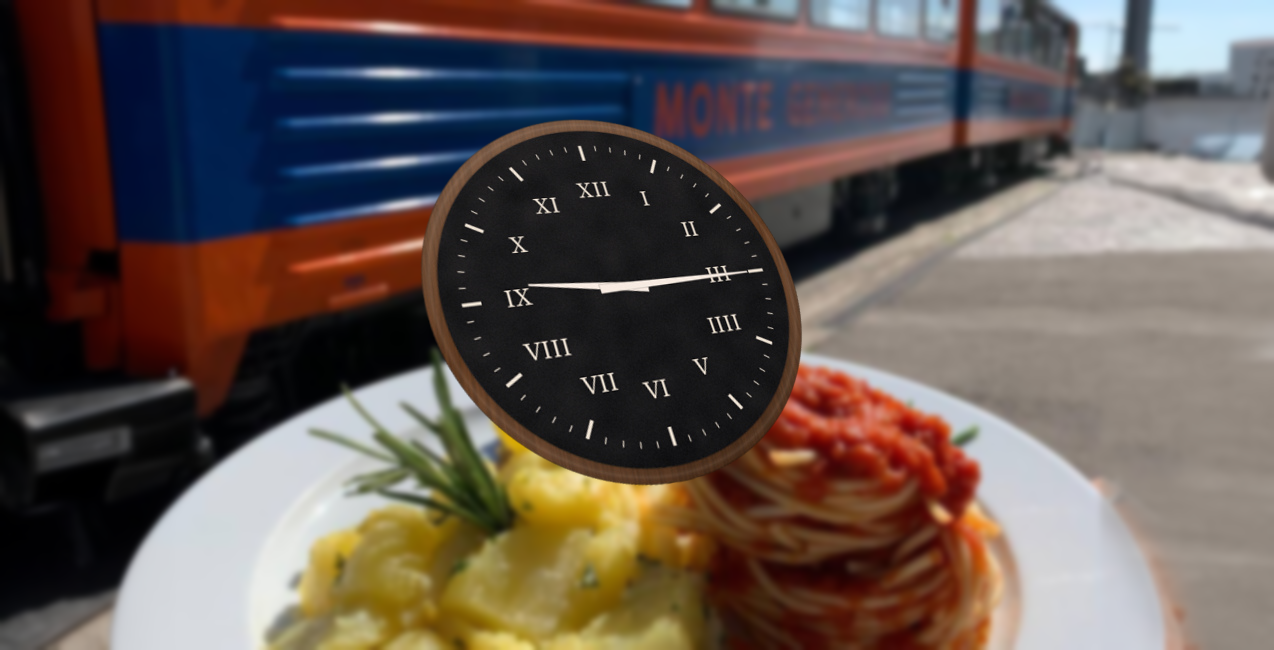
9h15
